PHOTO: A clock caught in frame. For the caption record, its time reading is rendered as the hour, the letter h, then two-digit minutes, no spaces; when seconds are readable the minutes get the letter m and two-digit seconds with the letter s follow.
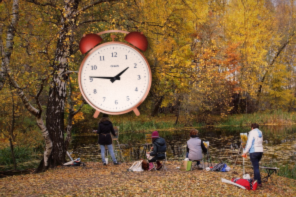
1h46
